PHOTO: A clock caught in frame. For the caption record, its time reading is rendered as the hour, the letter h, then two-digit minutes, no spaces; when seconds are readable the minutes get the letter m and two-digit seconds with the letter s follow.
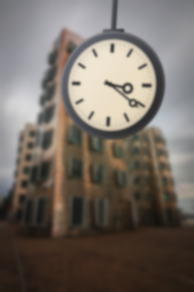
3h21
